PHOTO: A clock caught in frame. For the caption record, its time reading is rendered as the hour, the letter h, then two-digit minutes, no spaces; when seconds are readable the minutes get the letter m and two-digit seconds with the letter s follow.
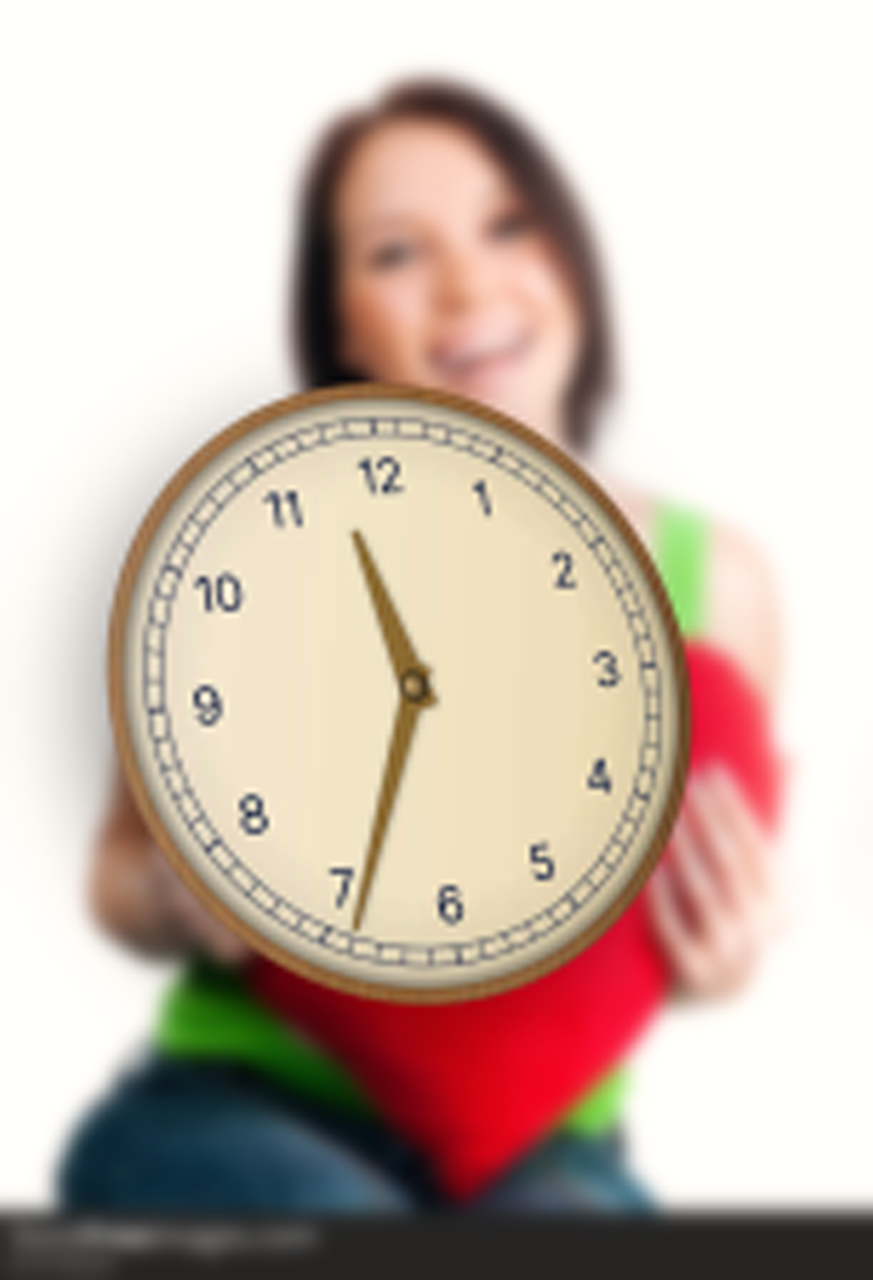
11h34
